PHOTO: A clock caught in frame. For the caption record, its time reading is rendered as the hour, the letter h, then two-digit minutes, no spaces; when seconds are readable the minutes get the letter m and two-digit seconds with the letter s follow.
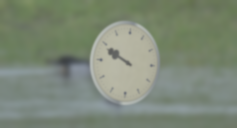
9h49
